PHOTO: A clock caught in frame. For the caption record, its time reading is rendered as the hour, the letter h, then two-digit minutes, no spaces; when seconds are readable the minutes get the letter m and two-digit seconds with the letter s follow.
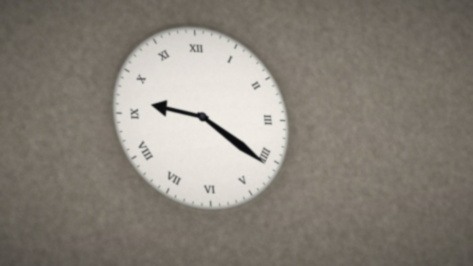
9h21
